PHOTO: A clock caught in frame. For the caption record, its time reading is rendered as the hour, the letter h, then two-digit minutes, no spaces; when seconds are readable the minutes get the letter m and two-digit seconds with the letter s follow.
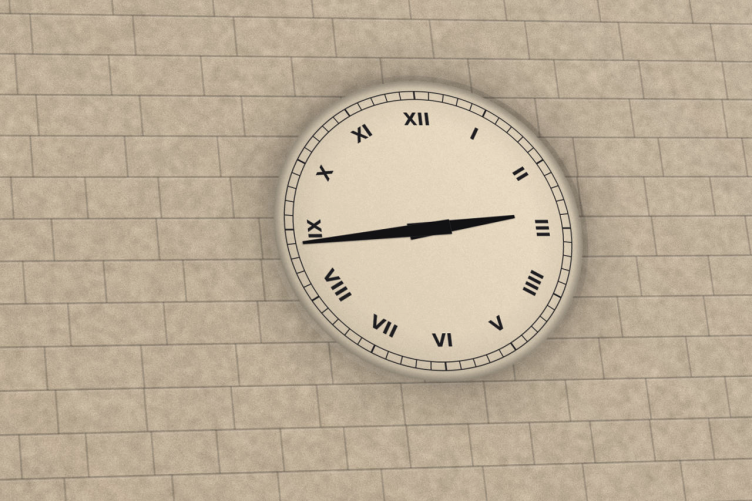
2h44
